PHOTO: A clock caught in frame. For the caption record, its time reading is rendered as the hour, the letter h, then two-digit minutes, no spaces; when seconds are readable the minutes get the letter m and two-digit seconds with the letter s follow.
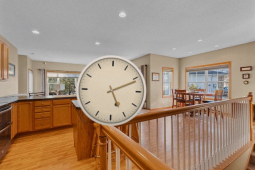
5h11
